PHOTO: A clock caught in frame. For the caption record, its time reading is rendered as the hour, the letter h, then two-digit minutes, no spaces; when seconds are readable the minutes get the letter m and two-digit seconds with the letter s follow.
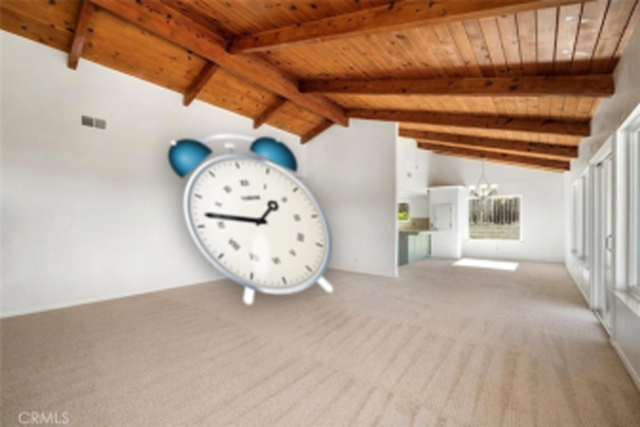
1h47
